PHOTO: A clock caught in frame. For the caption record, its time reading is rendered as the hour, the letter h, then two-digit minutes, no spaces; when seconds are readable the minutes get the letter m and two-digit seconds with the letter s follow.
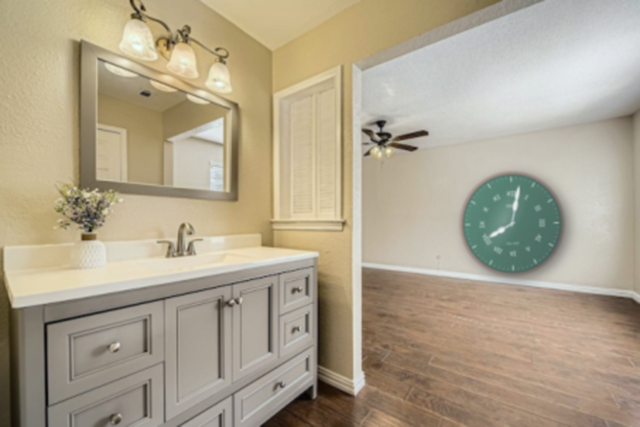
8h02
